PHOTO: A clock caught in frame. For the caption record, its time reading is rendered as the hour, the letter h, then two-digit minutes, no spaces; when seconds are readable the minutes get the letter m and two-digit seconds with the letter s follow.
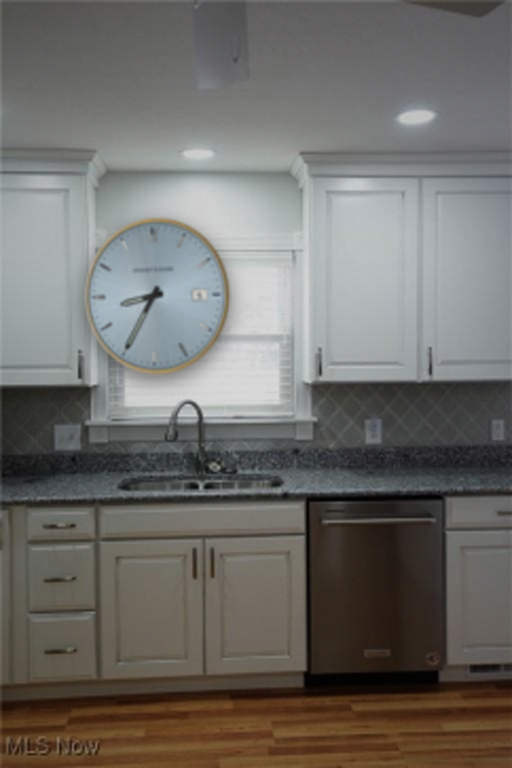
8h35
